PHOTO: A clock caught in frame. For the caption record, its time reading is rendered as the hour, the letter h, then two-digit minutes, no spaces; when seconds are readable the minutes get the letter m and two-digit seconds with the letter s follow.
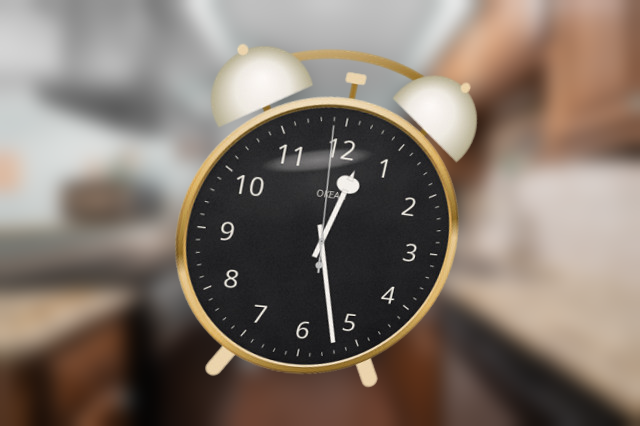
12h26m59s
